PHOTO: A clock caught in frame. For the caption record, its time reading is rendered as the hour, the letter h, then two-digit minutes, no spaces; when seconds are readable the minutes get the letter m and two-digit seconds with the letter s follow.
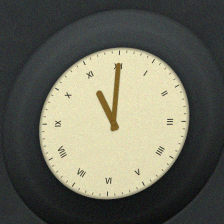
11h00
